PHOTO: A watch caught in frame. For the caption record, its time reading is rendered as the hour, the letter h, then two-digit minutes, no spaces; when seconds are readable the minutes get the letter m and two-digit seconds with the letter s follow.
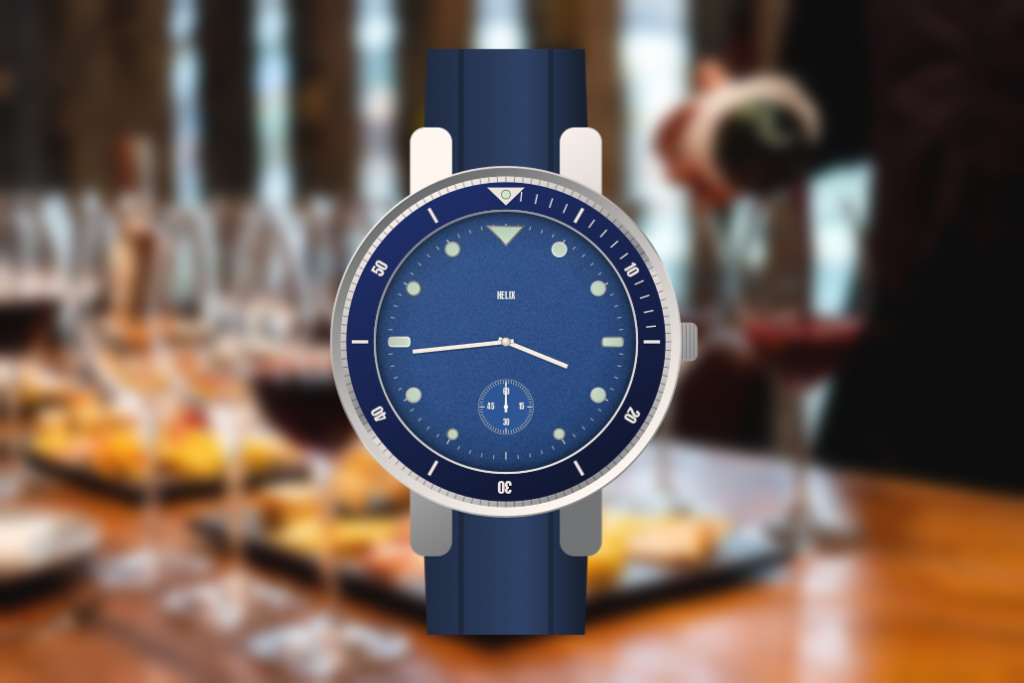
3h44
